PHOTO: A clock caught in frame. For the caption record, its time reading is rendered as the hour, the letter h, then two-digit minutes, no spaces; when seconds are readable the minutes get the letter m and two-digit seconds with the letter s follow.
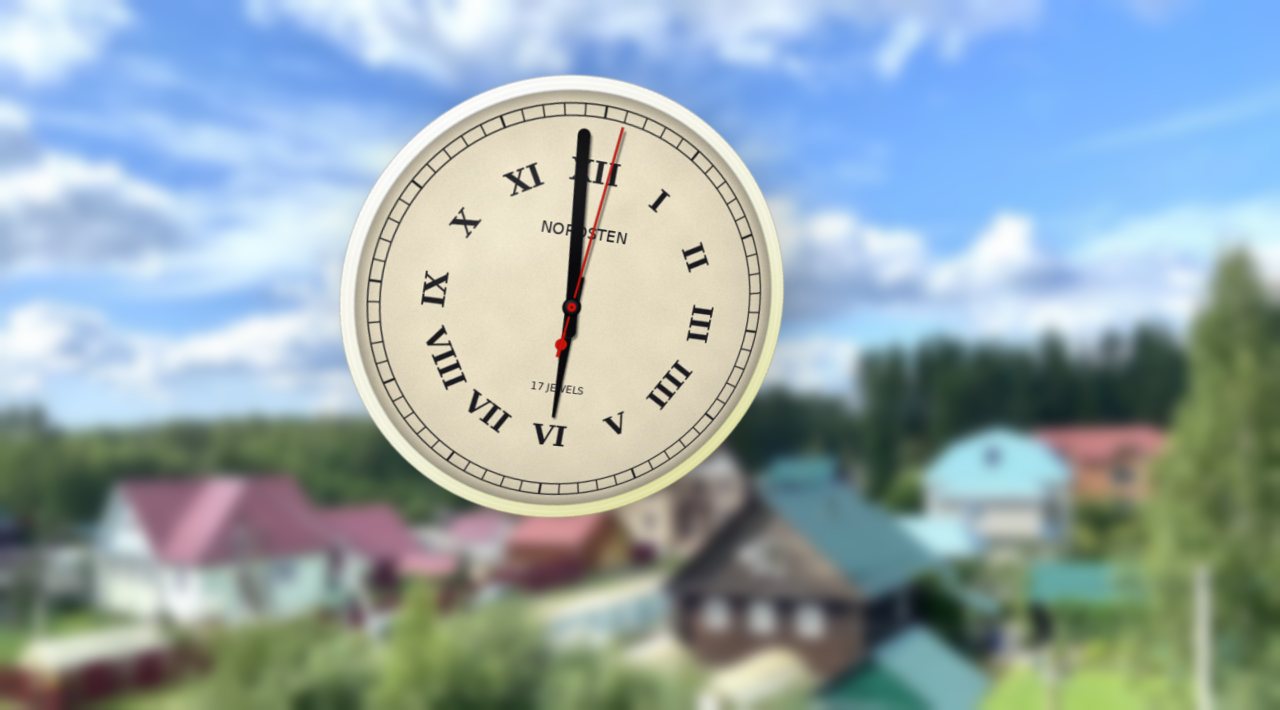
5h59m01s
